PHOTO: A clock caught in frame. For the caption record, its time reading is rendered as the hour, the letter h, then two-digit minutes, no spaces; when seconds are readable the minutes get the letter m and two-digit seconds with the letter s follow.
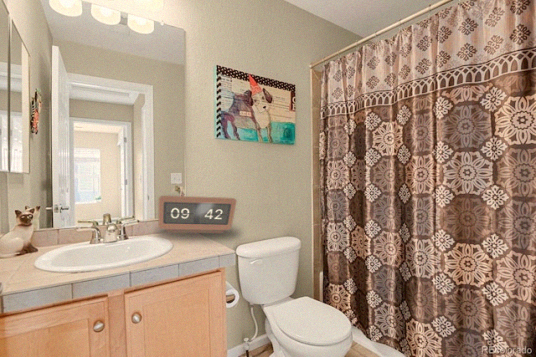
9h42
